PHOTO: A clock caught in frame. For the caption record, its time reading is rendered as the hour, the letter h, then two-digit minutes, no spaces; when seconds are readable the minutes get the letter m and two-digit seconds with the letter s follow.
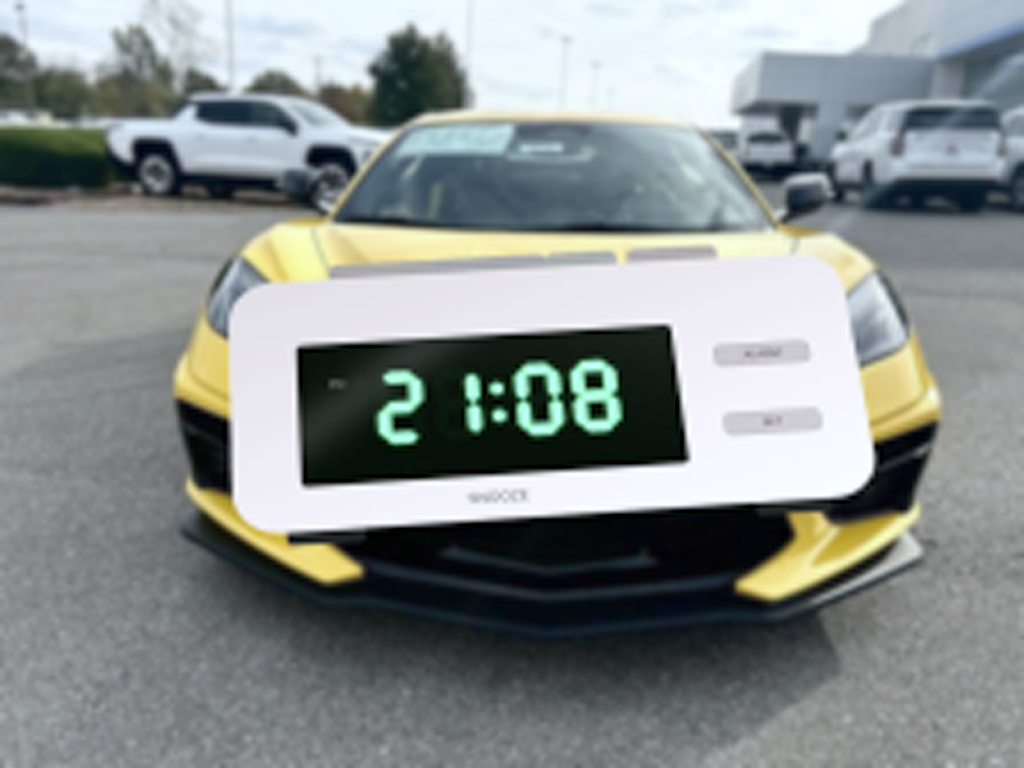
21h08
